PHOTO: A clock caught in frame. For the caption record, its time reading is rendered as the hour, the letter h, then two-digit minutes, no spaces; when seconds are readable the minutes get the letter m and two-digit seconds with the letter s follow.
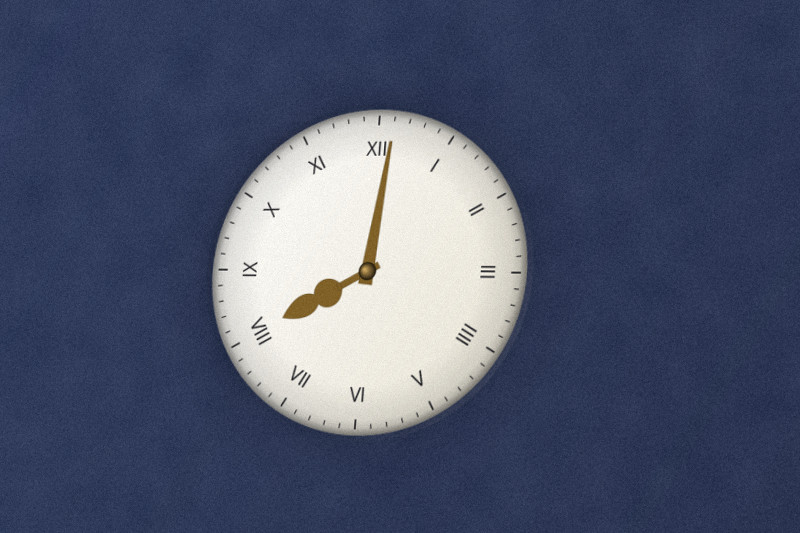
8h01
